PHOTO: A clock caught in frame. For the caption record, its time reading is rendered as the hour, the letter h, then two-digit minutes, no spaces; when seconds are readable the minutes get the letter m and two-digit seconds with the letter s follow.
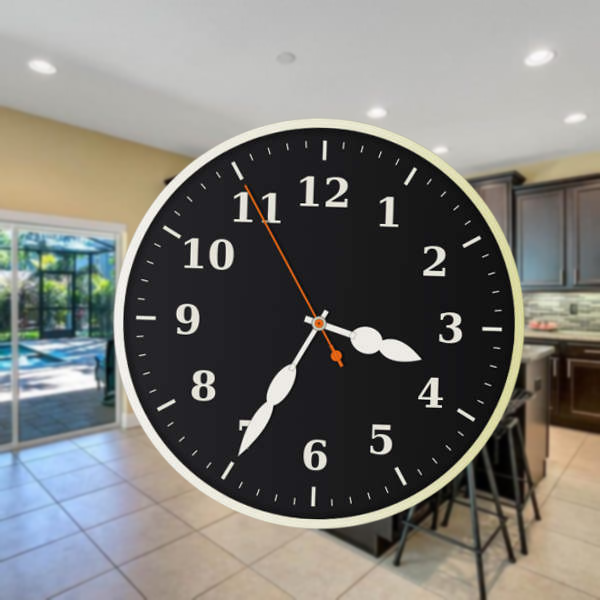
3h34m55s
